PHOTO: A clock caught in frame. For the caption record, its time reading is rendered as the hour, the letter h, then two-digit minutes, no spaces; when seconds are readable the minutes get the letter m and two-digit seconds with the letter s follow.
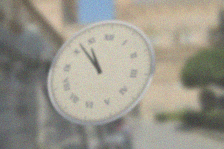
10h52
